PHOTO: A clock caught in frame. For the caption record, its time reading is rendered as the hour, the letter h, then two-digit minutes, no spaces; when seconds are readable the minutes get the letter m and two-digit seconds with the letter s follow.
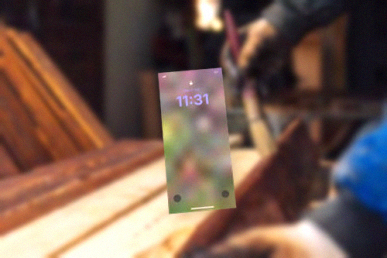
11h31
